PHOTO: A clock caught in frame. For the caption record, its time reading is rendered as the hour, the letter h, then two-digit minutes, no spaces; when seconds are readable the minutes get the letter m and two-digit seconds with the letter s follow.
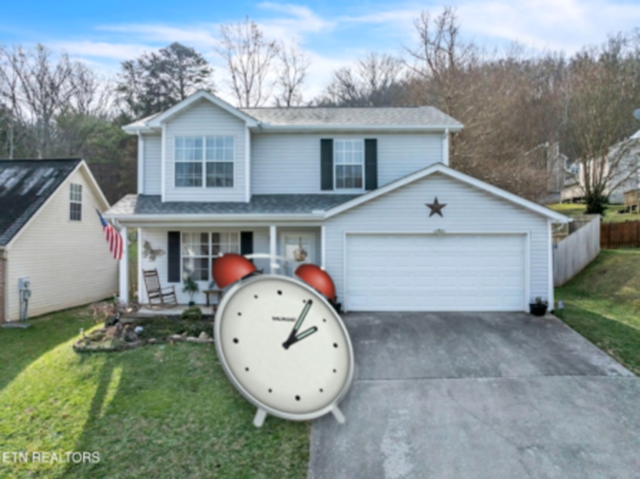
2h06
